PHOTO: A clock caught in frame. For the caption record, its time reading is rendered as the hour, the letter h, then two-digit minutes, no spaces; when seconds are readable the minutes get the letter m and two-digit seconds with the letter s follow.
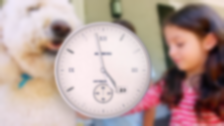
4h58
